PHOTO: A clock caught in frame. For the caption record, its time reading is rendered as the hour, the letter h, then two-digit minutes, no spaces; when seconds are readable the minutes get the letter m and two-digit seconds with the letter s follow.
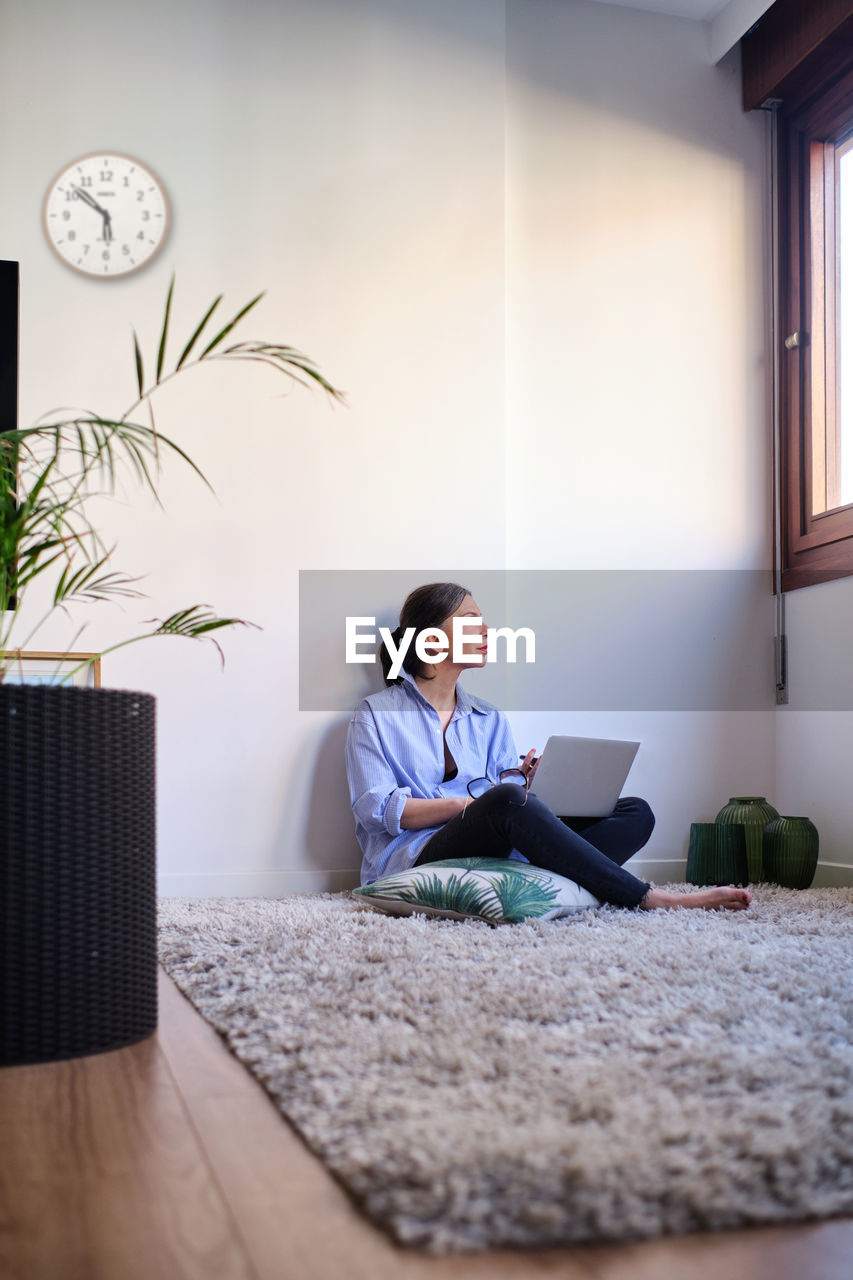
5h52
